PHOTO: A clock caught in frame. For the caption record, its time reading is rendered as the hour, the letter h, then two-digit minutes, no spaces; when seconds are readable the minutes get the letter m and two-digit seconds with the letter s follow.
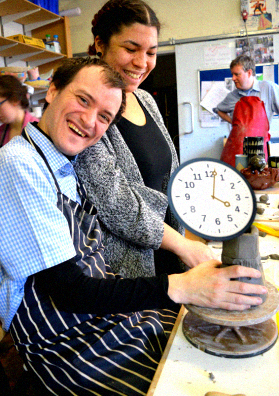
4h02
